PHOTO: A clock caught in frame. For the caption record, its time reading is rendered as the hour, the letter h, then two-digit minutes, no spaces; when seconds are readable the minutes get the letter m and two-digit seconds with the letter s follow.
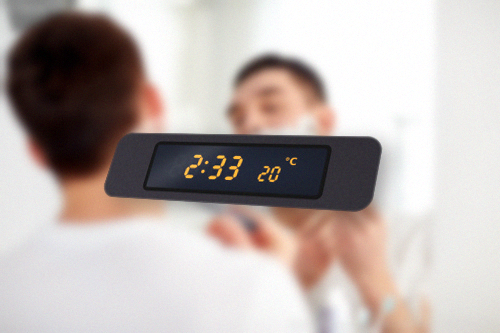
2h33
